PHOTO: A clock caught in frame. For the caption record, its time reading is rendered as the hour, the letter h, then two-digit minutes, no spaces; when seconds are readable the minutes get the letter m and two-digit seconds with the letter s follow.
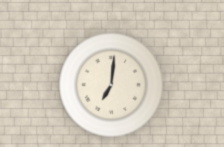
7h01
